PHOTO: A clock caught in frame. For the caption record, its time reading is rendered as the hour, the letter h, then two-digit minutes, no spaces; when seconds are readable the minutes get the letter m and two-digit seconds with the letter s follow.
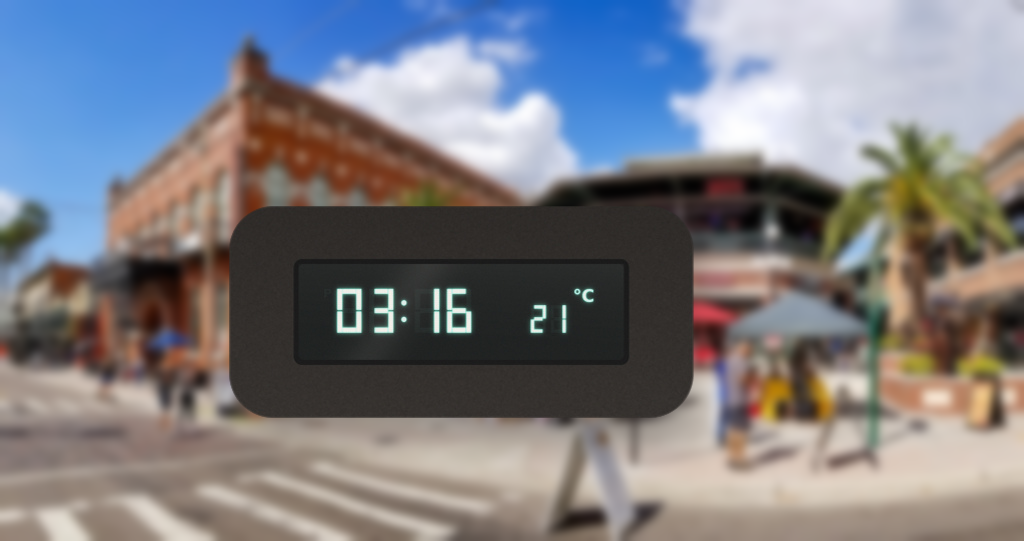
3h16
